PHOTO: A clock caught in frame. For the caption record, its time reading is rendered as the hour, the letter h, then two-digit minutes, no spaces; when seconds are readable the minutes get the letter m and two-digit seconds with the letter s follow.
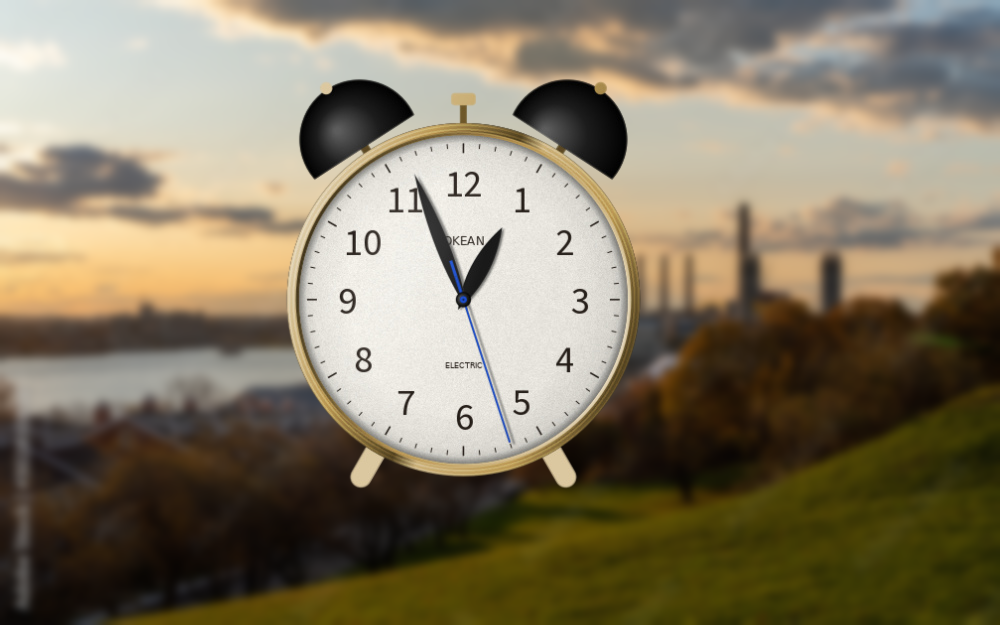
12h56m27s
